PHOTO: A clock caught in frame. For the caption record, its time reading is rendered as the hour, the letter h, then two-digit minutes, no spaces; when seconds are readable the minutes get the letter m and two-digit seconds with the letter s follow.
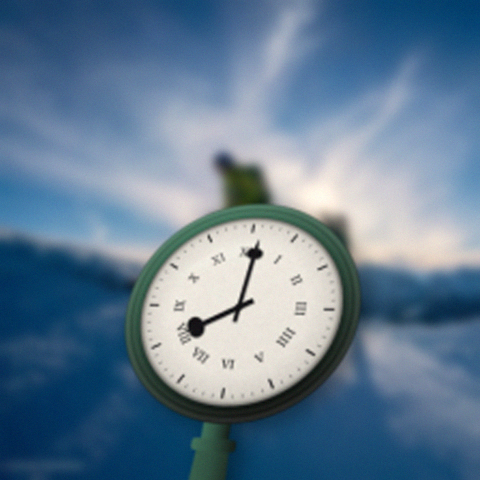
8h01
